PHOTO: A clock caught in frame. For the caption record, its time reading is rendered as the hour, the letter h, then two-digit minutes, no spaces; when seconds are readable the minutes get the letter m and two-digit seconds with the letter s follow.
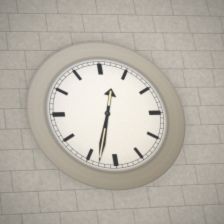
12h33
